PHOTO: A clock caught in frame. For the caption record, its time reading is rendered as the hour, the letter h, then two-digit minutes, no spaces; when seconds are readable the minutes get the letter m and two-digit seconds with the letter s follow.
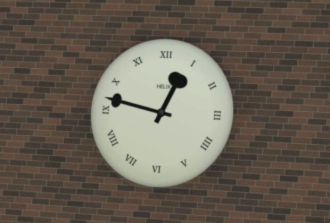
12h47
